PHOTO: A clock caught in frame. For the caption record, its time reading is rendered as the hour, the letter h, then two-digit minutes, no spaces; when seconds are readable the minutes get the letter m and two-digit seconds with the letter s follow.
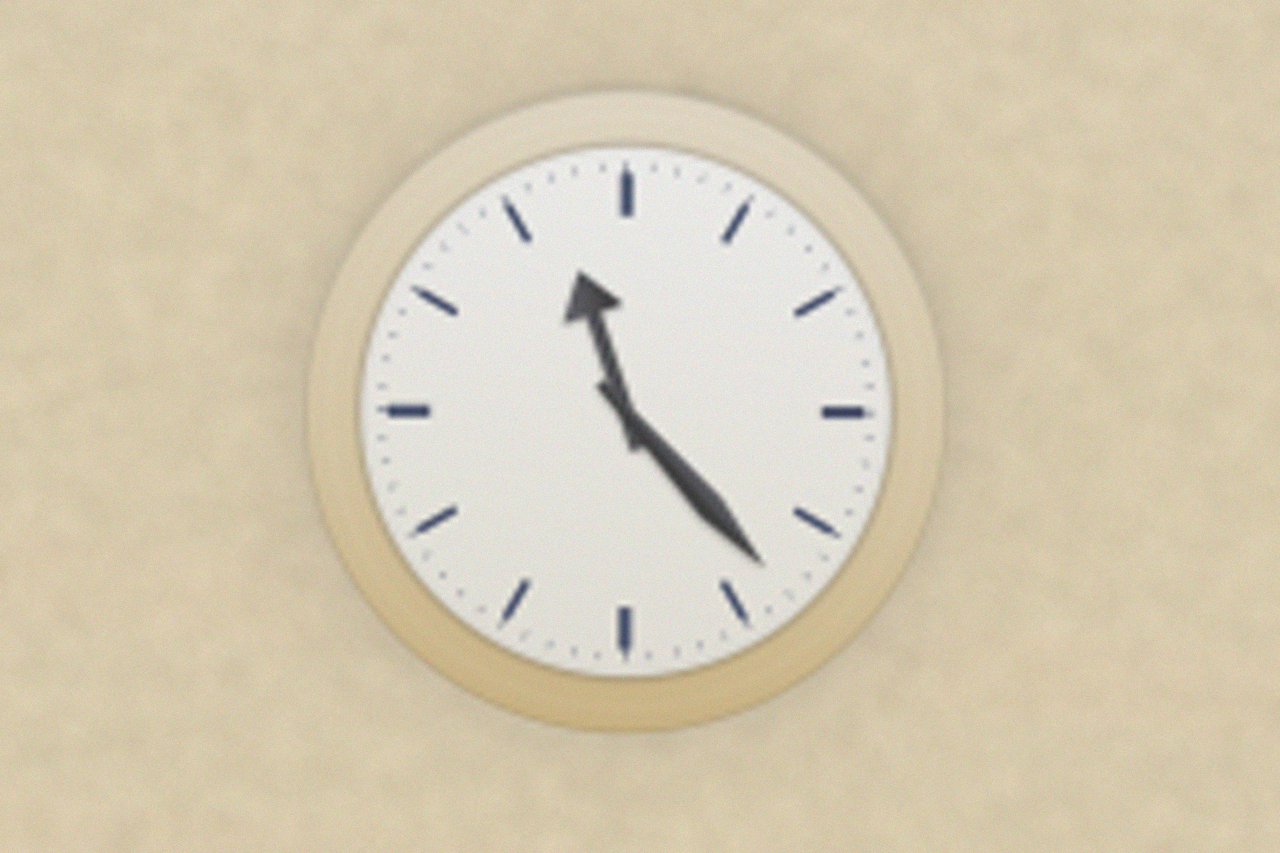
11h23
